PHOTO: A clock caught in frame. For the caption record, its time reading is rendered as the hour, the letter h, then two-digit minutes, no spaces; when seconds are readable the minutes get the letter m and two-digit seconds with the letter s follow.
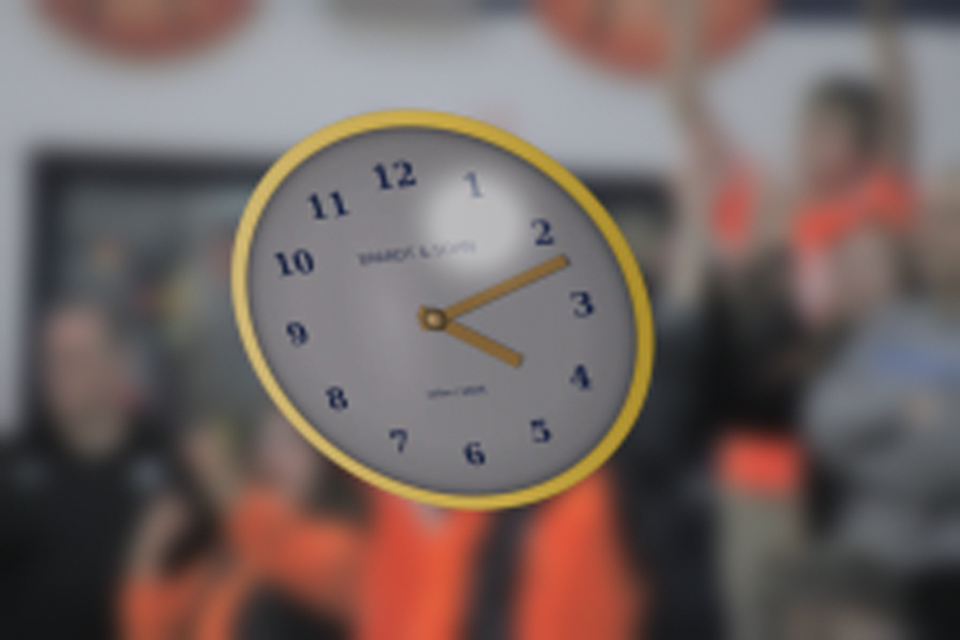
4h12
